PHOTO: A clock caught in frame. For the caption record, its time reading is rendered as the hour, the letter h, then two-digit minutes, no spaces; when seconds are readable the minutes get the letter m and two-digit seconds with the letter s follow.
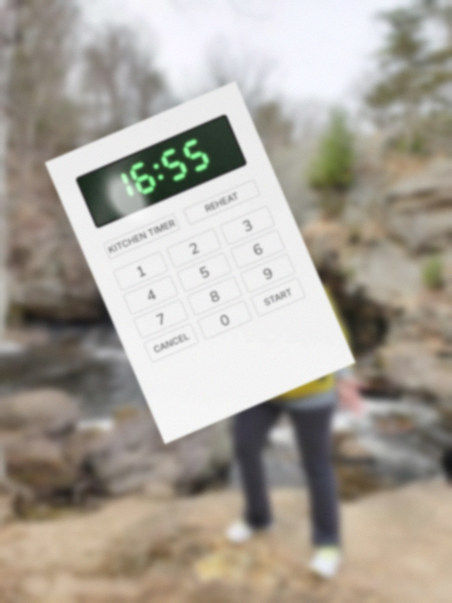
16h55
